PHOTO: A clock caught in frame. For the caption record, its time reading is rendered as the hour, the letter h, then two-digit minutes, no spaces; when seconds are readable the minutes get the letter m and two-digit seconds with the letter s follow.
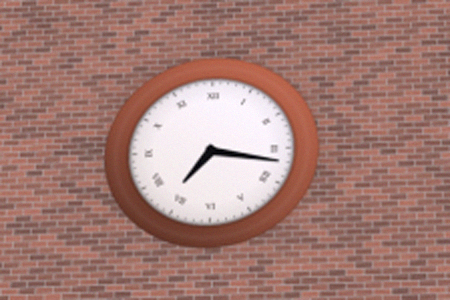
7h17
